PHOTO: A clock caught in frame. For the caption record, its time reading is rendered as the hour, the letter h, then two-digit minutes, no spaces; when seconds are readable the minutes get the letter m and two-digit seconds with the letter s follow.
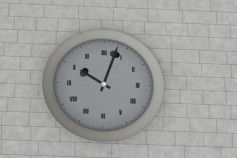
10h03
